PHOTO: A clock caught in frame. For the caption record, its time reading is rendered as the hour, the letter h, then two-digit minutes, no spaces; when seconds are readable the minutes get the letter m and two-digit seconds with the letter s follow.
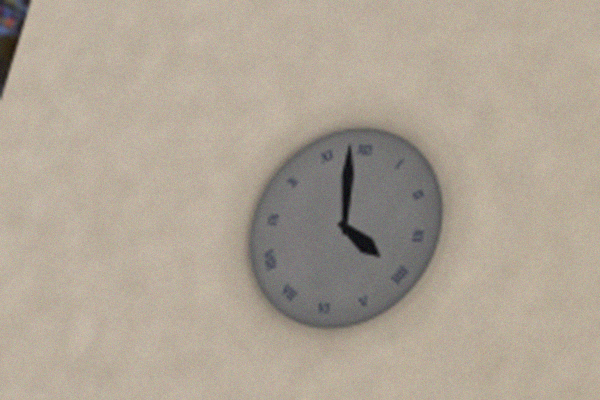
3h58
